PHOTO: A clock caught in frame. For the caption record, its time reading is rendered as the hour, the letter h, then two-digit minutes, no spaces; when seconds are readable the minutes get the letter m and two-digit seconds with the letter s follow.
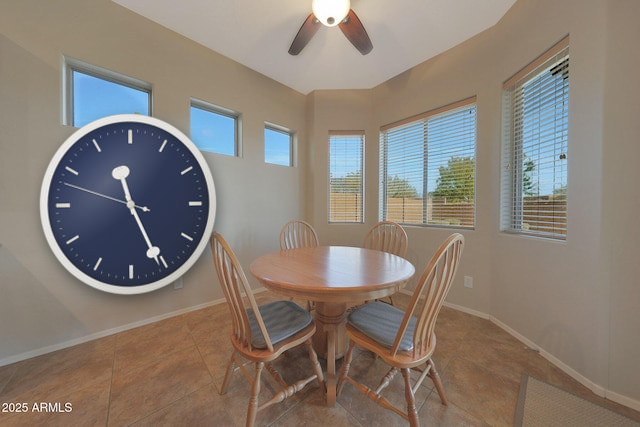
11h25m48s
